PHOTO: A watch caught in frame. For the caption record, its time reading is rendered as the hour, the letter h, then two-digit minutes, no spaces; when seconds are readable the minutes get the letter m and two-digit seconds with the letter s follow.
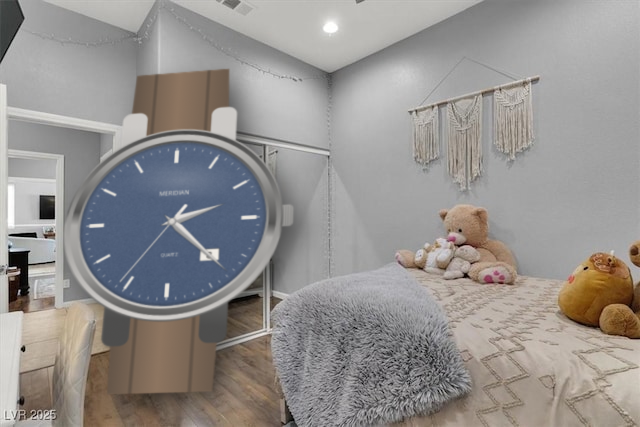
2h22m36s
